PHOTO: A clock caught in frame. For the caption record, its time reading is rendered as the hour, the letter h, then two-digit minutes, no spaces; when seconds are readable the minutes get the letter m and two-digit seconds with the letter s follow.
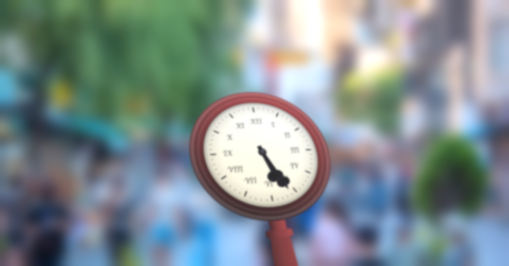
5h26
